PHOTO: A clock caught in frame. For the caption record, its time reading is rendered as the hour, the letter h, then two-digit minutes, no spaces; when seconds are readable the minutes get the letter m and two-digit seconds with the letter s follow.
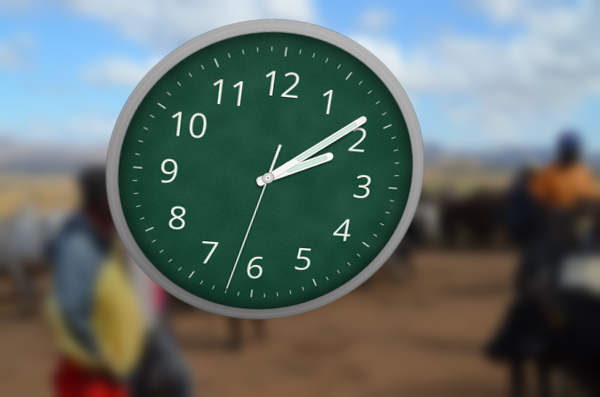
2h08m32s
